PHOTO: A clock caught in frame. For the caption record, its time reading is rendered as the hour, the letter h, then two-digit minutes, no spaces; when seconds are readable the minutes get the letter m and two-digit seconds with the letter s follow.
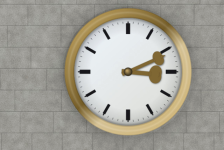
3h11
